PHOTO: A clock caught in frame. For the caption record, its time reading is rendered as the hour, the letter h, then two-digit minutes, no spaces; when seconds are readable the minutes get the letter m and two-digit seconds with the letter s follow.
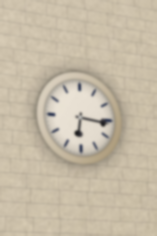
6h16
